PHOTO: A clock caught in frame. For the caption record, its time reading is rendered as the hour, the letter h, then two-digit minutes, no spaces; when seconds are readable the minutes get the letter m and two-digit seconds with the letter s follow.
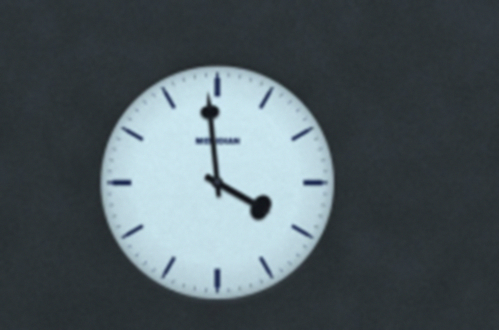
3h59
